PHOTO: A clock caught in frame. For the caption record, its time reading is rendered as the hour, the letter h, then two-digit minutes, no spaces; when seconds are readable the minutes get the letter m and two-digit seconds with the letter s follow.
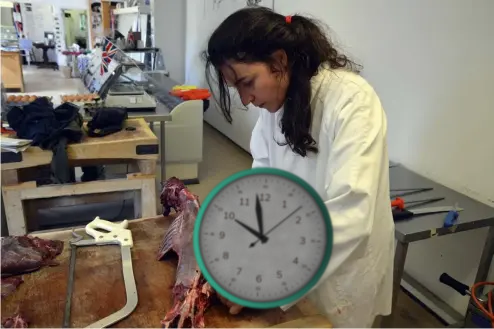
9h58m08s
